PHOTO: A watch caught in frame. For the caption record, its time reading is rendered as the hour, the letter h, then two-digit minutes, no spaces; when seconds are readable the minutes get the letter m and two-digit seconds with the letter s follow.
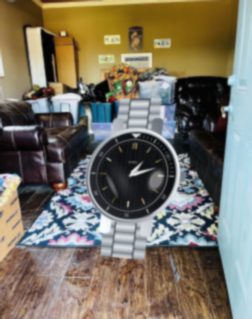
1h12
